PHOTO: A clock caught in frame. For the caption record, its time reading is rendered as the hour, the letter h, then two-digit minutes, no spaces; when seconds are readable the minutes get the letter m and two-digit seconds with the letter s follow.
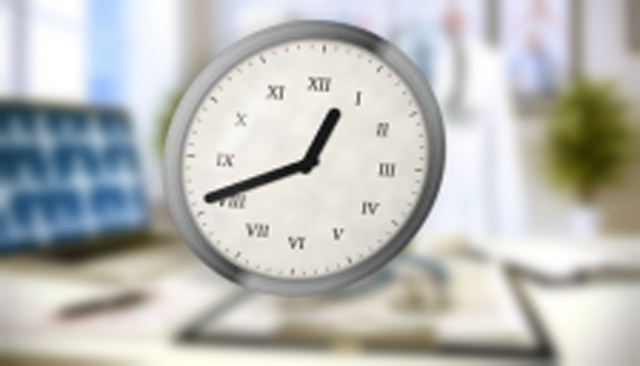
12h41
